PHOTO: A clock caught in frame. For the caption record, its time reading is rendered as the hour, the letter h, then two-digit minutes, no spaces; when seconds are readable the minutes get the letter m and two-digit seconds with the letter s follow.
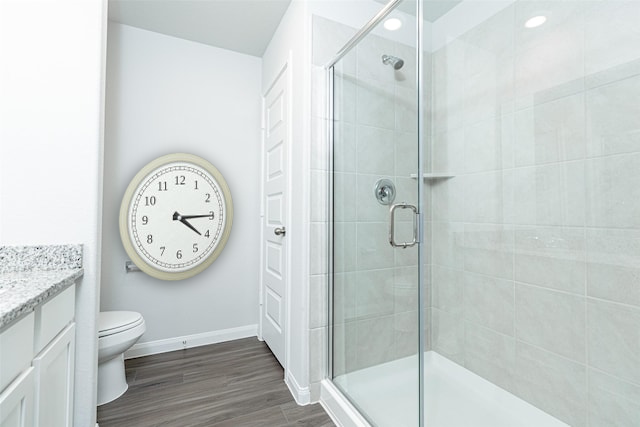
4h15
